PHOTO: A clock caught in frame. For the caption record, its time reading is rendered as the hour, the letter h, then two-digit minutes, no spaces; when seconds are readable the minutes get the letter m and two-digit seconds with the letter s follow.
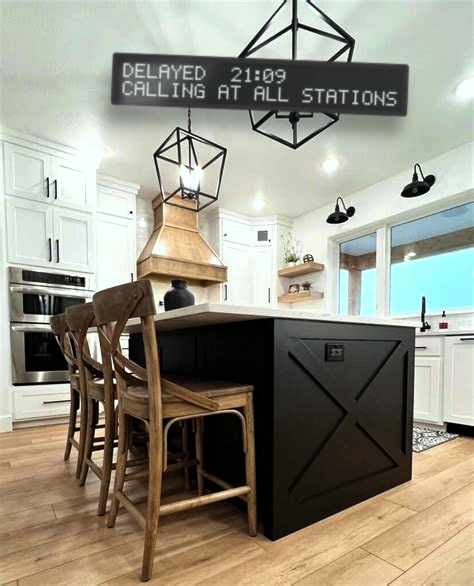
21h09
